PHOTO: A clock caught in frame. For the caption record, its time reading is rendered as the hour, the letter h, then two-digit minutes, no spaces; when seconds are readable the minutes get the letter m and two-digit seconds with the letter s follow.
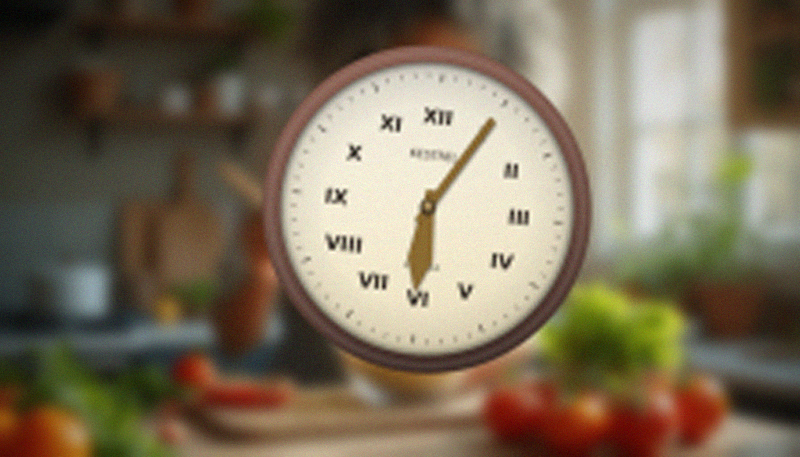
6h05
